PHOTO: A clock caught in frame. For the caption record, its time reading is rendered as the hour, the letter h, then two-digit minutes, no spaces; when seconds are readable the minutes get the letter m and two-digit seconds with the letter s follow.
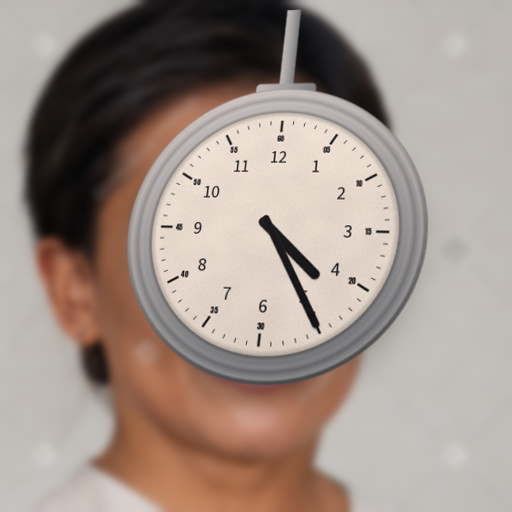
4h25
